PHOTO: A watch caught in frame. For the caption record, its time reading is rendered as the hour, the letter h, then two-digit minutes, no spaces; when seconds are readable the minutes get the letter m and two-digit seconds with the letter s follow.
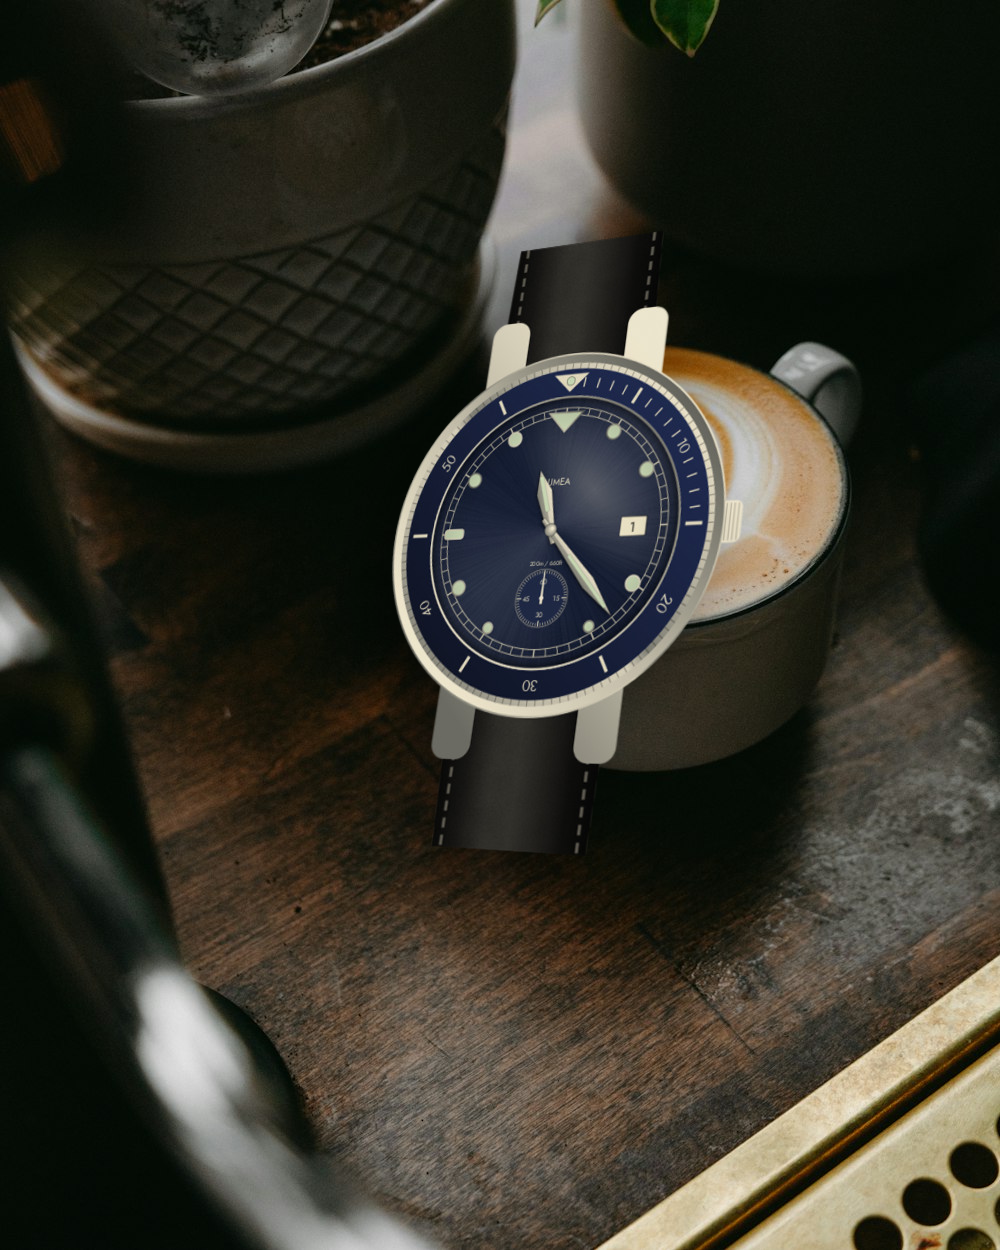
11h23
